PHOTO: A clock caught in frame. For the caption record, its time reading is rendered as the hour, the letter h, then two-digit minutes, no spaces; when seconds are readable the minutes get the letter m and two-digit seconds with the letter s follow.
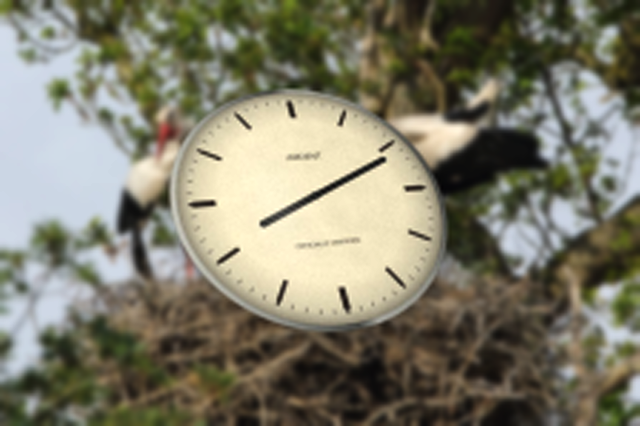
8h11
